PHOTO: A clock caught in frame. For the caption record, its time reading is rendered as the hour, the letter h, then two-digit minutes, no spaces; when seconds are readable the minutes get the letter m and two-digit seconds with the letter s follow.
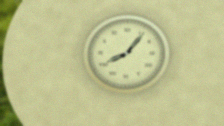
8h06
